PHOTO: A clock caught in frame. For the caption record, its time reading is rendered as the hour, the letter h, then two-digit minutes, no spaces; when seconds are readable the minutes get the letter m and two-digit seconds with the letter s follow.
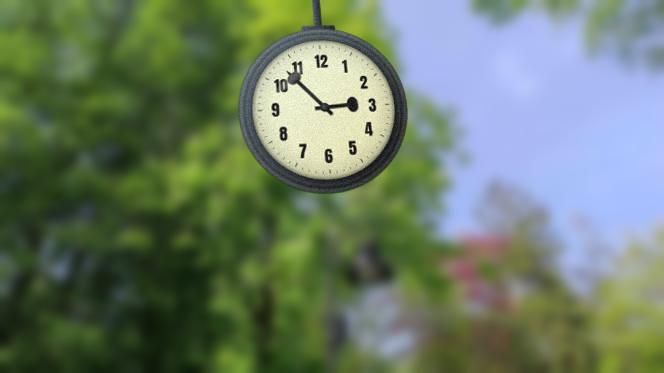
2h53
